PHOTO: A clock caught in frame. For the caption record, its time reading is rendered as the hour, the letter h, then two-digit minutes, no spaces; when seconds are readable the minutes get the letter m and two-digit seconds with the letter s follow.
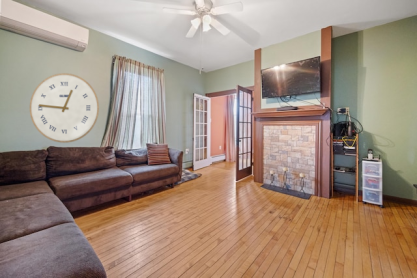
12h46
